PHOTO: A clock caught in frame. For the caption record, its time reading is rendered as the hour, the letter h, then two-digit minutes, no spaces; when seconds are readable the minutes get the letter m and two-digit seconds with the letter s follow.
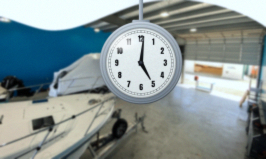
5h01
